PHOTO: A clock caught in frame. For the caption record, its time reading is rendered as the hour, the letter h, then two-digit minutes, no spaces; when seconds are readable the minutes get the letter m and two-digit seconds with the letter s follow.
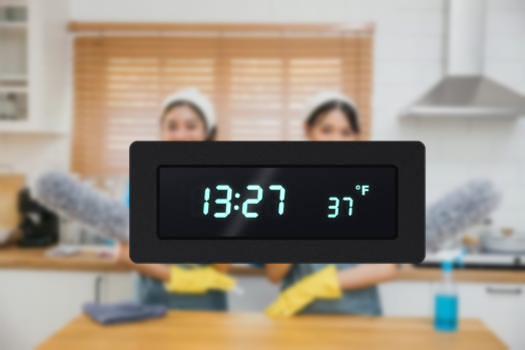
13h27
